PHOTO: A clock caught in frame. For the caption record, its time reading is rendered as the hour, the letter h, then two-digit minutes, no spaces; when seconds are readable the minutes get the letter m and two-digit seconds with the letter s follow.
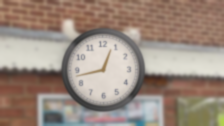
12h43
